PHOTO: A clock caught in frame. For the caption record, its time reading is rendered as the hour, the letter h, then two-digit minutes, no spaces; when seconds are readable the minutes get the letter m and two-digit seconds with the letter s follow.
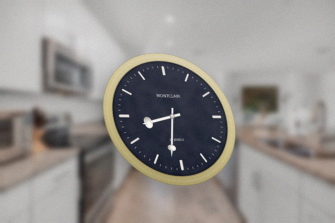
8h32
